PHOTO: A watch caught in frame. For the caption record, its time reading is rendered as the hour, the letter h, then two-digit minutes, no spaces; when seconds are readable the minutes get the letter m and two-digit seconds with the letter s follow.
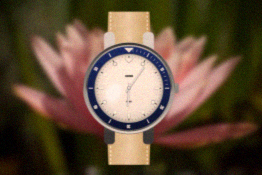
6h06
